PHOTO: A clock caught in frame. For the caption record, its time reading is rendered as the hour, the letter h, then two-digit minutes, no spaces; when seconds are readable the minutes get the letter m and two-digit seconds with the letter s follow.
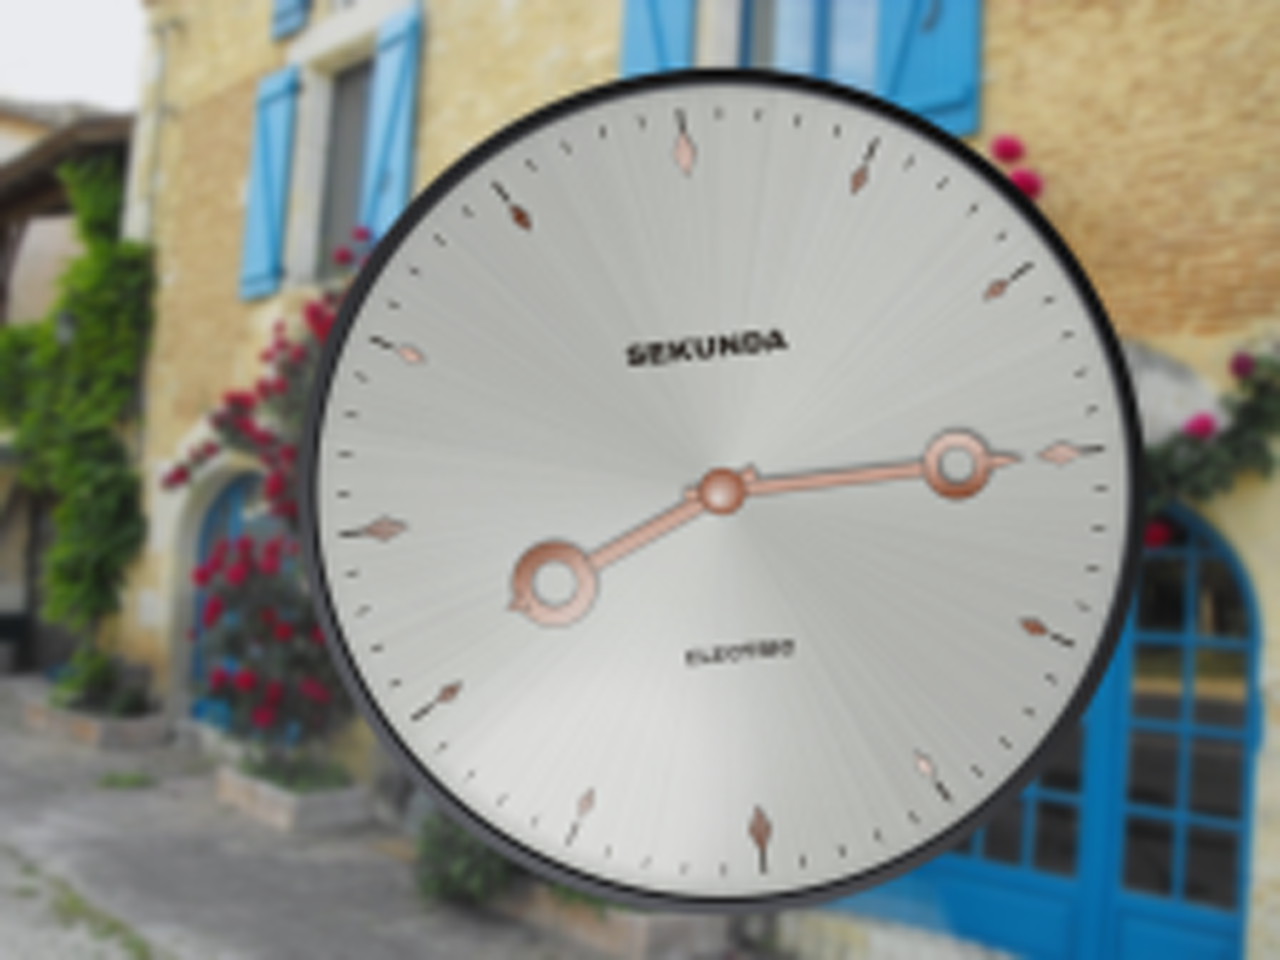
8h15
